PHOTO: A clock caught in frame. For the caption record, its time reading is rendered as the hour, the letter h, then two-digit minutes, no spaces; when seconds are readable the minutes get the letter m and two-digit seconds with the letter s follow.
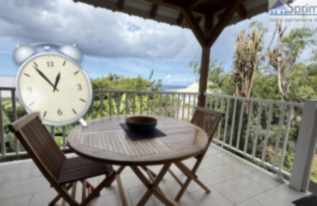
12h54
